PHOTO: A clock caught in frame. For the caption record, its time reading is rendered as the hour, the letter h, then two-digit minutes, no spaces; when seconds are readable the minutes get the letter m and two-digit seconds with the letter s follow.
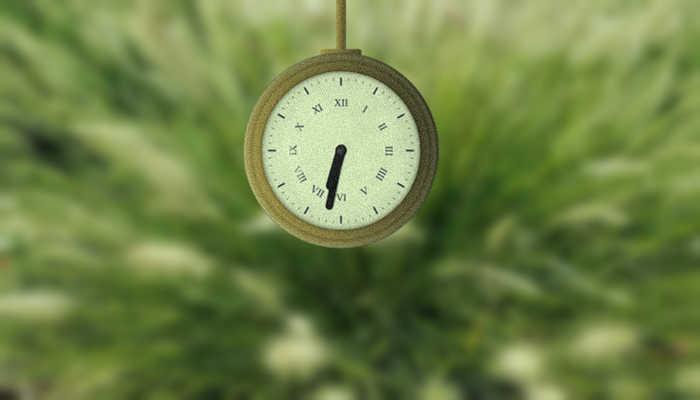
6h32
